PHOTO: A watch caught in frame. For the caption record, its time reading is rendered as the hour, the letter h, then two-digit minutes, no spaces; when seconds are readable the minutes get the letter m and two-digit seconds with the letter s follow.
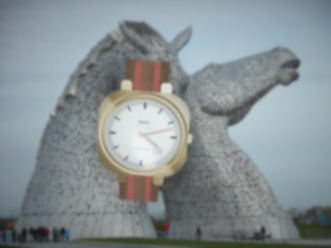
4h12
